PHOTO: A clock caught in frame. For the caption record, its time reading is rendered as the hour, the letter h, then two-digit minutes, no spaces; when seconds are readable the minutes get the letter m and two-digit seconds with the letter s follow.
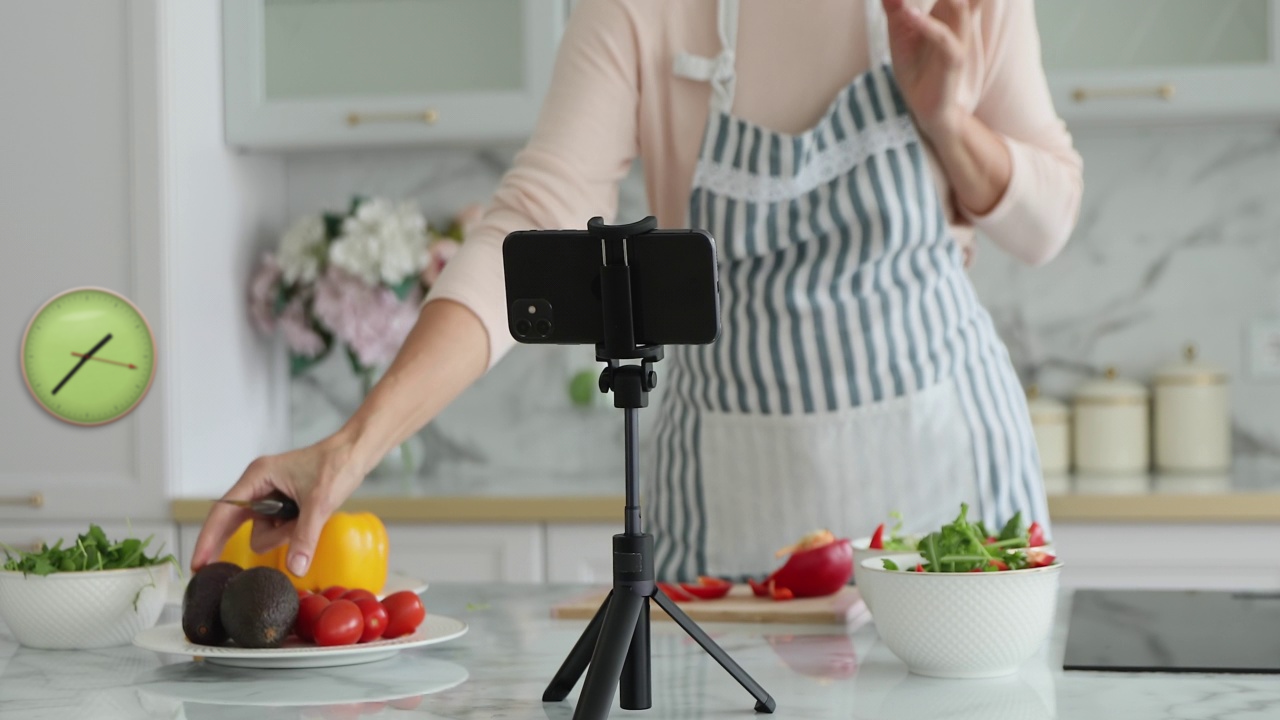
1h37m17s
